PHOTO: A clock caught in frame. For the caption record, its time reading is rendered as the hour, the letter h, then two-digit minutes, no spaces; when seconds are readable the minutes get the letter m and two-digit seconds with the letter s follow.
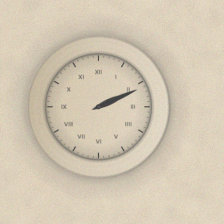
2h11
